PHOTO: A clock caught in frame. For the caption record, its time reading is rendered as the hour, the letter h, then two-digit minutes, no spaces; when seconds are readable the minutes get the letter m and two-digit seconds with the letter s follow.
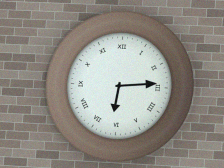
6h14
